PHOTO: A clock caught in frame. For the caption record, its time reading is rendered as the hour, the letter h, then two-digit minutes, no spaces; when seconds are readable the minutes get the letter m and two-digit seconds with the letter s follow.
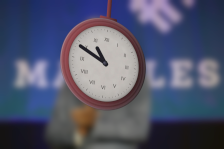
10h49
